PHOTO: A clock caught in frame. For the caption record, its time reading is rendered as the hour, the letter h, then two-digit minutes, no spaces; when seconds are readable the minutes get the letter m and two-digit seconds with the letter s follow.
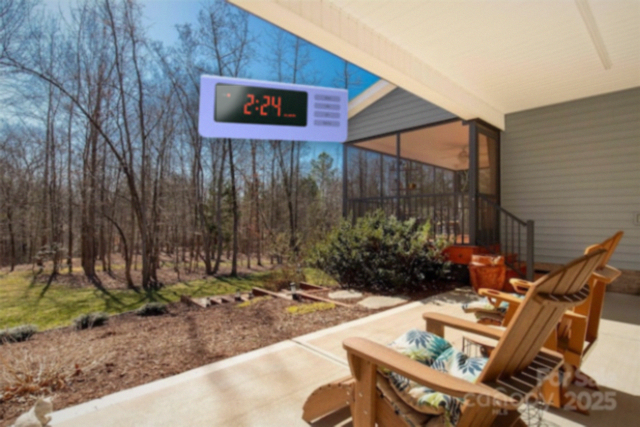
2h24
